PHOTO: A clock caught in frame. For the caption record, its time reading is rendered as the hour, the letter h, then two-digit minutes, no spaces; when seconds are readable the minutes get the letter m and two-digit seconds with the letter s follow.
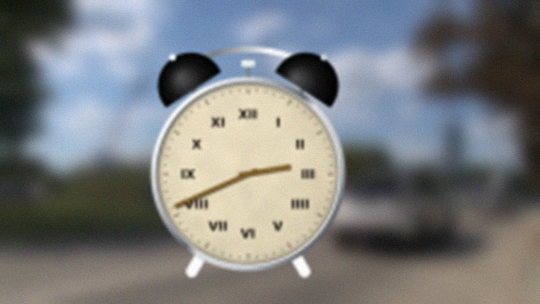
2h41
